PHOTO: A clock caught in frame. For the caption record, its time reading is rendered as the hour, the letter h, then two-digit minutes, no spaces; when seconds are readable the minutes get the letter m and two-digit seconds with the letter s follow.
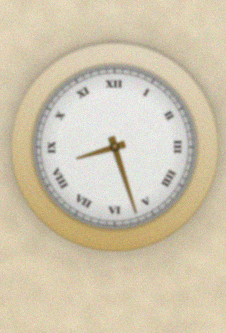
8h27
